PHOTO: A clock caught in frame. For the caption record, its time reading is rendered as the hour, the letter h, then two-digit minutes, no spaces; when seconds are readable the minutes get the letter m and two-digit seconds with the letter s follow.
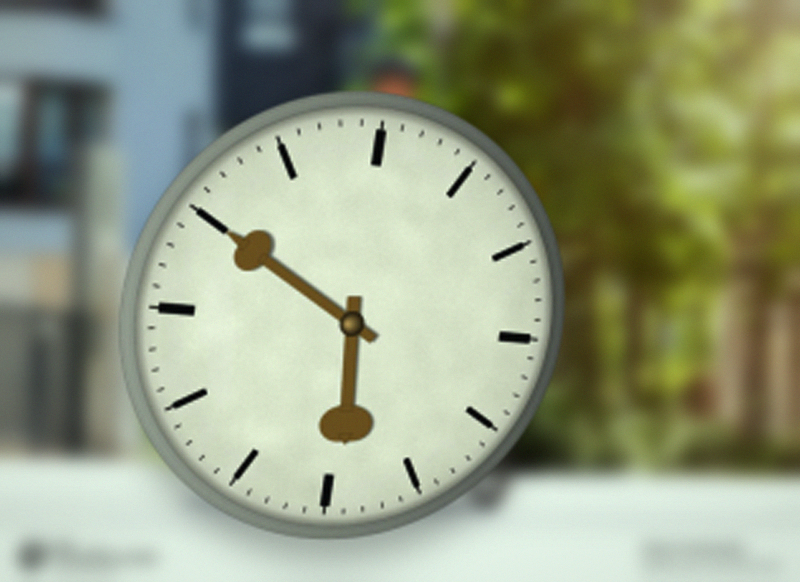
5h50
